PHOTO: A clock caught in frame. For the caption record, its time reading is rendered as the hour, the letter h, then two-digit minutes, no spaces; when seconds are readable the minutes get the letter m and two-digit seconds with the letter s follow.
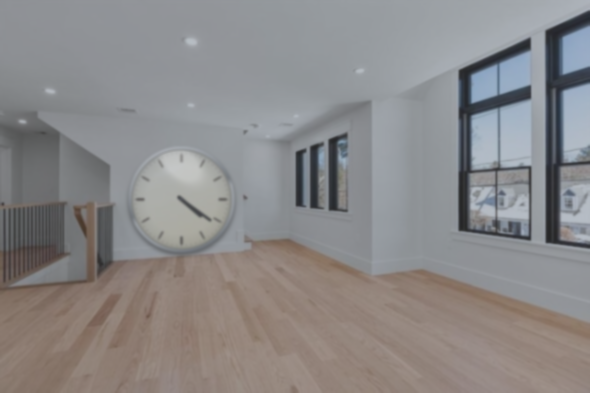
4h21
